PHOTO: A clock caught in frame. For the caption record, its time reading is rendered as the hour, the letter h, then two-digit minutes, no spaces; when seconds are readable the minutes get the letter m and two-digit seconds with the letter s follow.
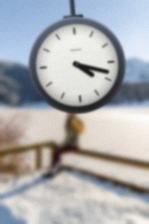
4h18
